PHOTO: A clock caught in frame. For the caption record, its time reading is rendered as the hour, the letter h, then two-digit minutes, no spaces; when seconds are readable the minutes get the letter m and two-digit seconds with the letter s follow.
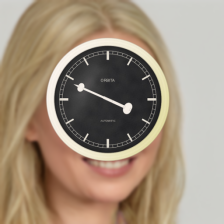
3h49
